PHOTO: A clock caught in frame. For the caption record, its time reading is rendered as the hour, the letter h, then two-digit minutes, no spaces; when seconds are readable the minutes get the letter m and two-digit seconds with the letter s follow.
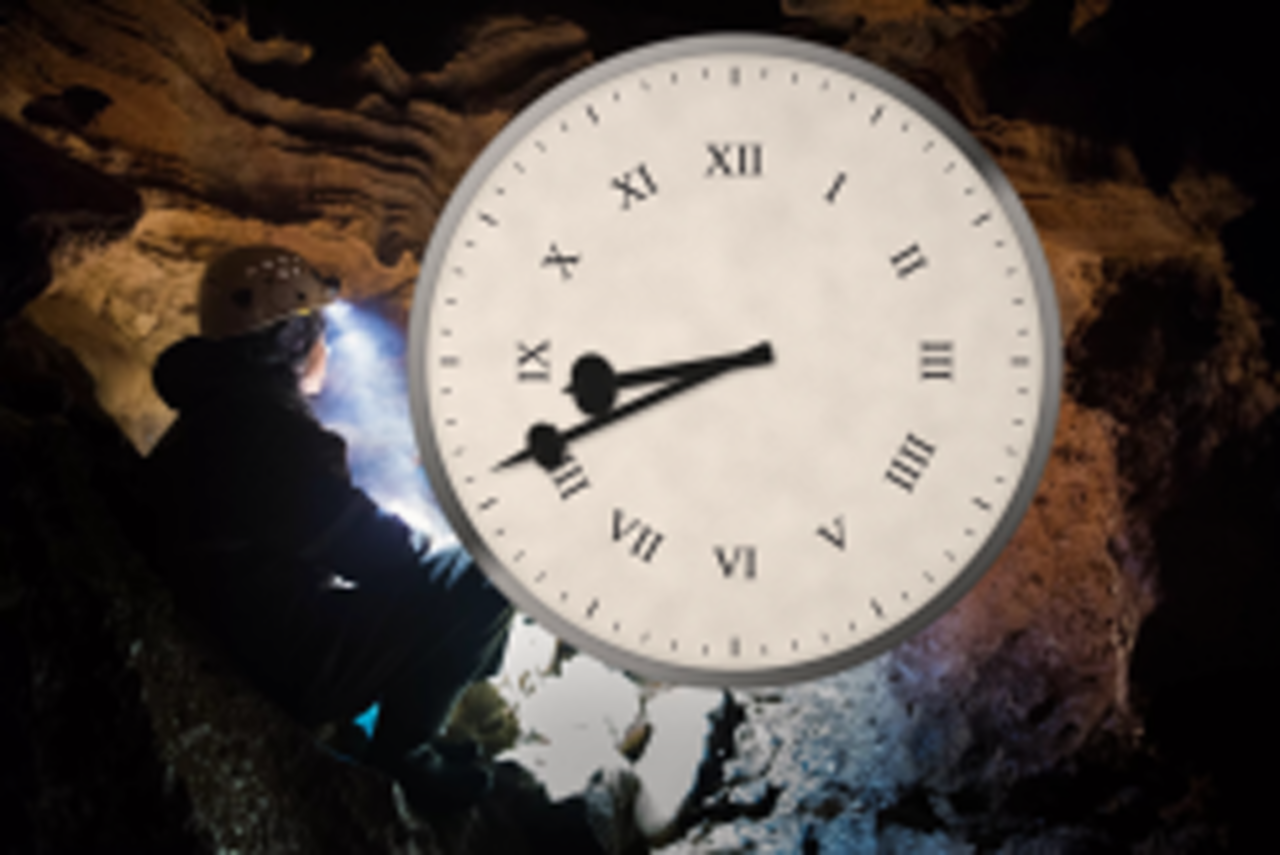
8h41
